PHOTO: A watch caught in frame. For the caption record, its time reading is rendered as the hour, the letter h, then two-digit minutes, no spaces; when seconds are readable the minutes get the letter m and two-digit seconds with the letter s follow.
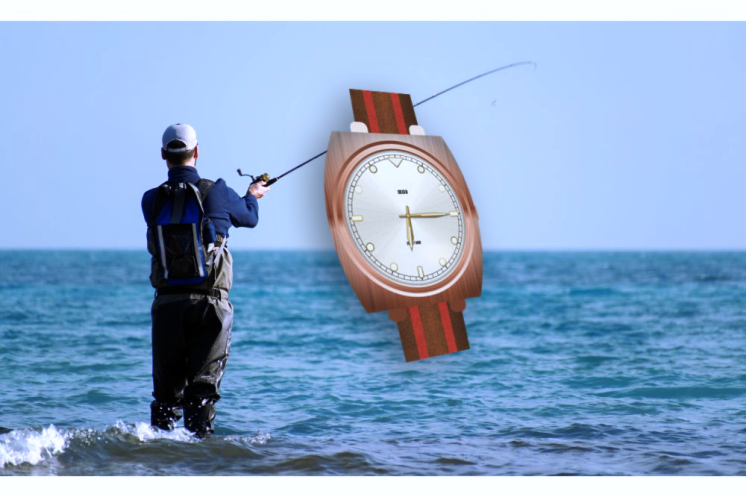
6h15
